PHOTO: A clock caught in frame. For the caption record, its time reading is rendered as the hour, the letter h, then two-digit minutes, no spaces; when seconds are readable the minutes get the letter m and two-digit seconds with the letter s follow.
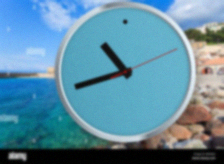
10h42m11s
